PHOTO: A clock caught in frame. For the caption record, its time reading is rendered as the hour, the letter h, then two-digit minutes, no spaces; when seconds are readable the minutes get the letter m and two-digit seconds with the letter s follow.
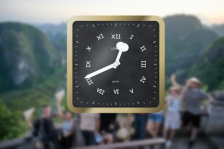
12h41
